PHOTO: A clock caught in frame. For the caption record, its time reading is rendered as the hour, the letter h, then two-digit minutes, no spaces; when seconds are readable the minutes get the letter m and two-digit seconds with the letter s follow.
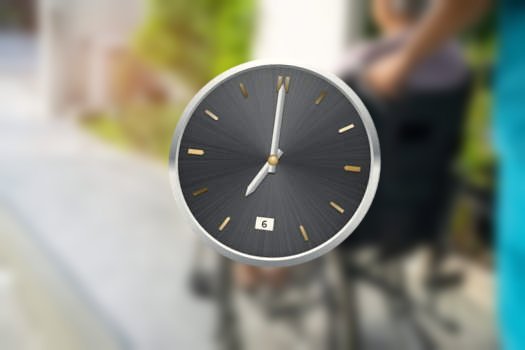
7h00
